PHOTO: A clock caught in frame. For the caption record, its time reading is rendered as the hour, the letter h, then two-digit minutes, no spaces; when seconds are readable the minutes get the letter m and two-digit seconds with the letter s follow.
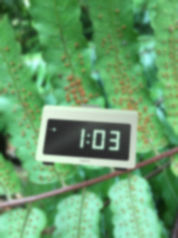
1h03
